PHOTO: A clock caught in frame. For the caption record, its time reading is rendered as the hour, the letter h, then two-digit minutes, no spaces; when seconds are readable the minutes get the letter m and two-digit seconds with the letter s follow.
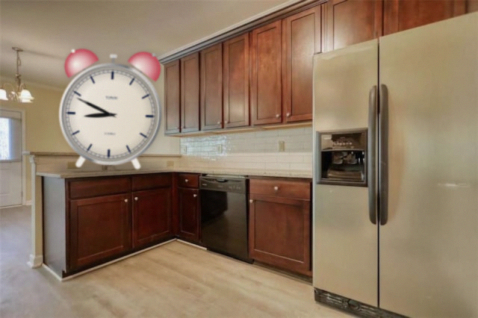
8h49
